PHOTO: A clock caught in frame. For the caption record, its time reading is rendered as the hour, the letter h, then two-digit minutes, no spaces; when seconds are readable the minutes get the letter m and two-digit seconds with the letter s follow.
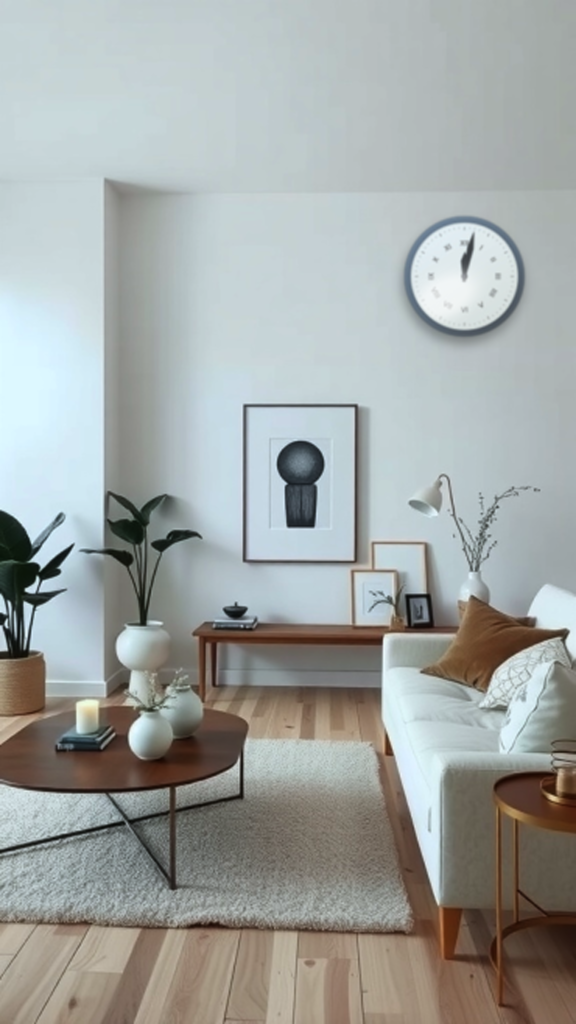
12h02
